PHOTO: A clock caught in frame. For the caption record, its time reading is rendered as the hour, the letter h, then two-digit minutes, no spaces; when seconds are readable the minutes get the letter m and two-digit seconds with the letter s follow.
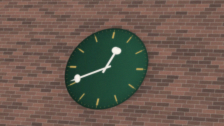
12h41
